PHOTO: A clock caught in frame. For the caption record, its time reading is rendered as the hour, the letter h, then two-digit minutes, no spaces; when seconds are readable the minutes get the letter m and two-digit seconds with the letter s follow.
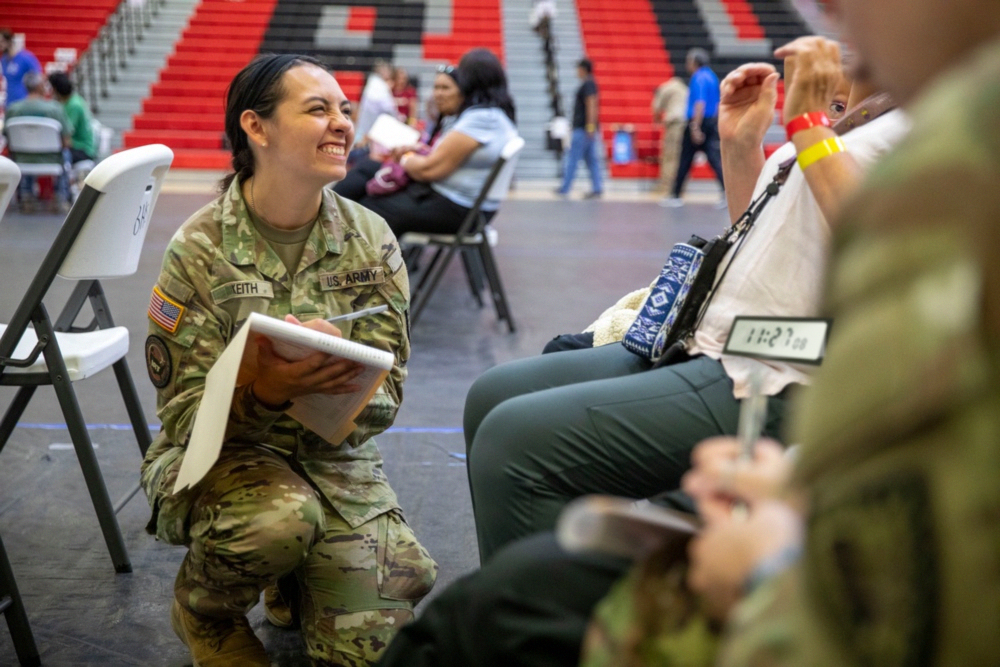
11h27
